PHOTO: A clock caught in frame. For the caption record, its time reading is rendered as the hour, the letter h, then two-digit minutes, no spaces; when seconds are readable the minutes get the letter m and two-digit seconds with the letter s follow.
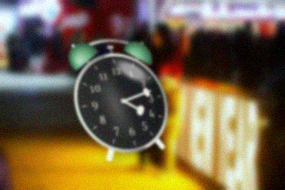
4h13
